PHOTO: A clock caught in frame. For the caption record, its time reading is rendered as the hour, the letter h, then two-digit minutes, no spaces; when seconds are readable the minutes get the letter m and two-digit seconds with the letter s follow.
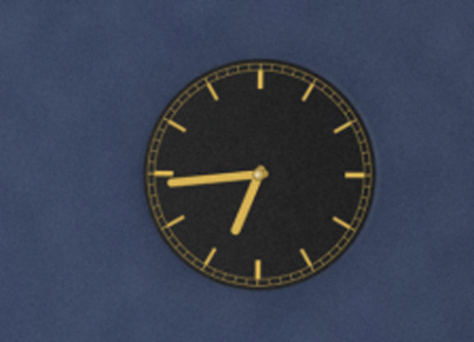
6h44
